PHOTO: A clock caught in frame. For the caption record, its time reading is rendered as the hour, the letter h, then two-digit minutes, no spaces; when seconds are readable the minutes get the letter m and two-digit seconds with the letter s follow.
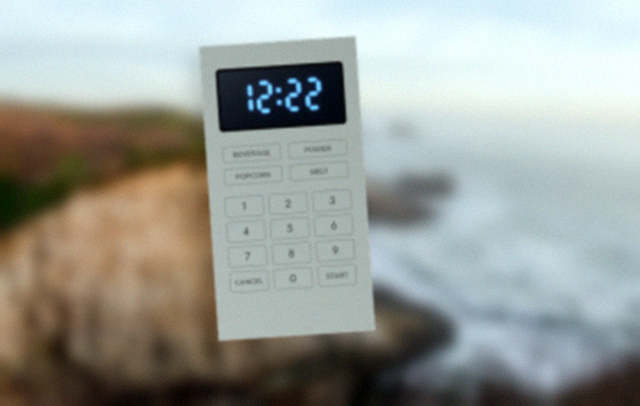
12h22
